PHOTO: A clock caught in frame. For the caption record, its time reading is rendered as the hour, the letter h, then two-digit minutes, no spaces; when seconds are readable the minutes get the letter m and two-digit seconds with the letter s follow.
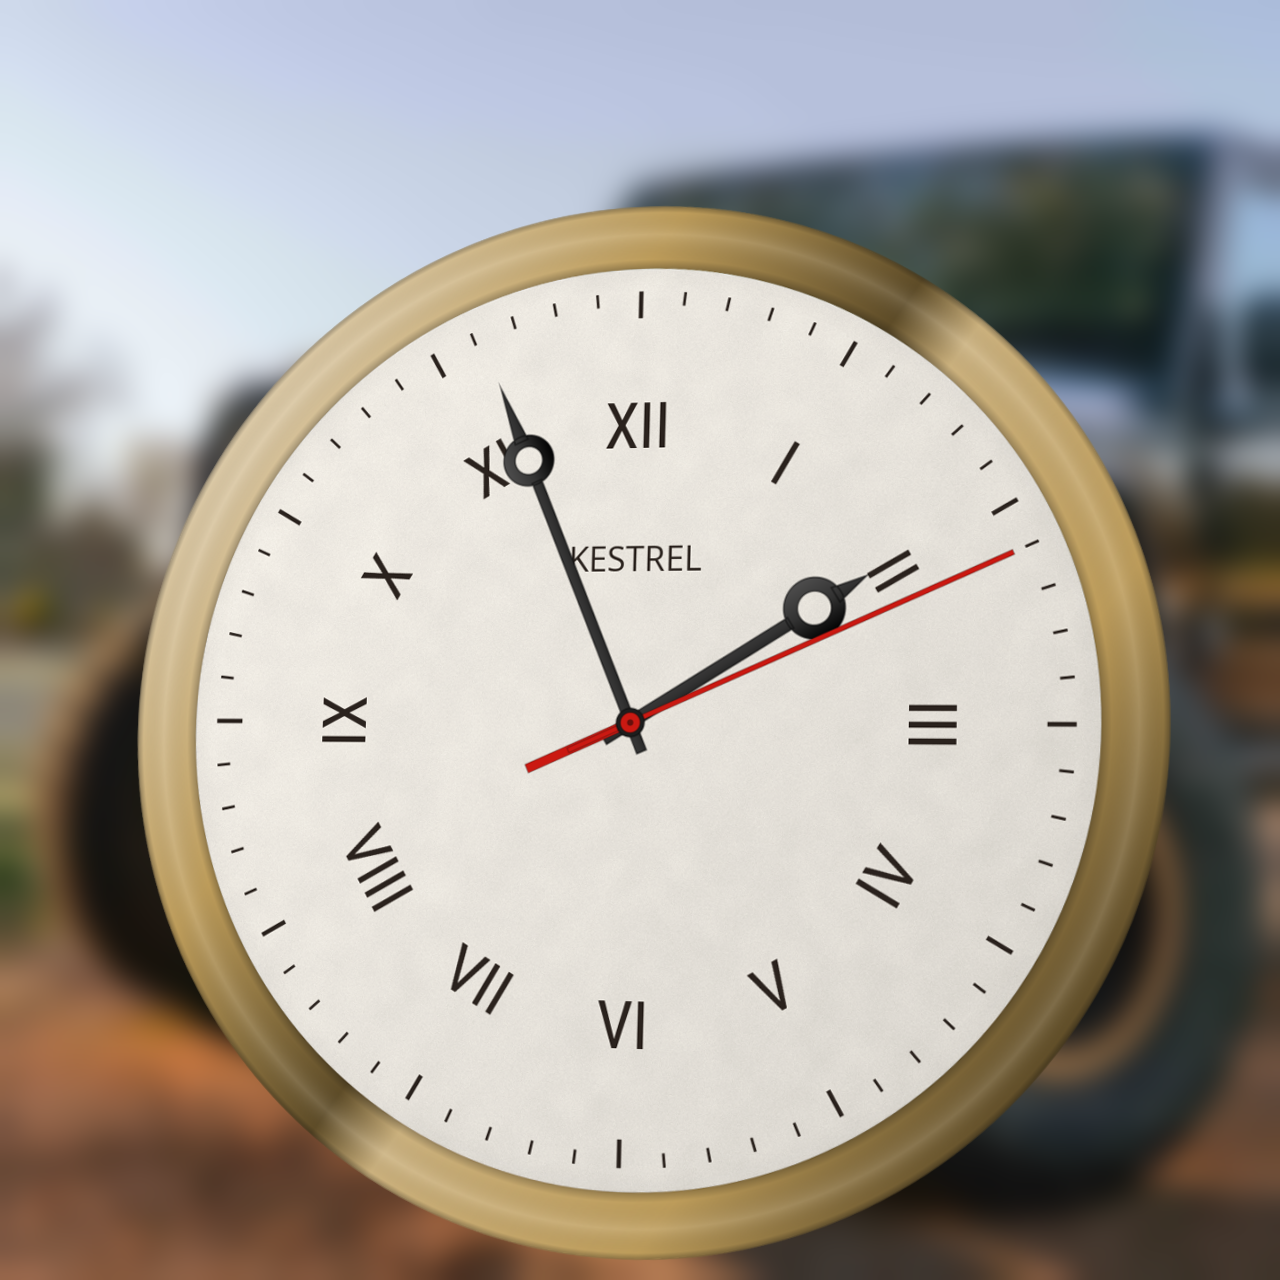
1h56m11s
